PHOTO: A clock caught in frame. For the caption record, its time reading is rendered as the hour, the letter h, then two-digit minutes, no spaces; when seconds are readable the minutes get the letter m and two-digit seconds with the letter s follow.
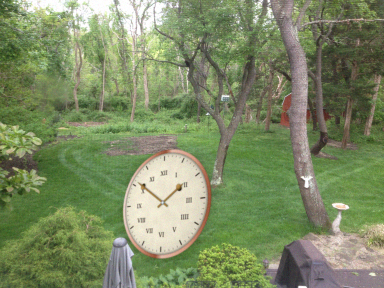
1h51
